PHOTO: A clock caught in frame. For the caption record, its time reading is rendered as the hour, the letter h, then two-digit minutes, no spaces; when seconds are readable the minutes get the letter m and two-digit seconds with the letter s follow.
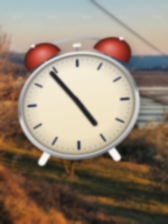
4h54
